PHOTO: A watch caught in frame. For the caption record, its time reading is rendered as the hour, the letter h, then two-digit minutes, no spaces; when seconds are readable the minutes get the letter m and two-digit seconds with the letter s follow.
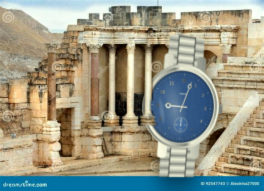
9h03
